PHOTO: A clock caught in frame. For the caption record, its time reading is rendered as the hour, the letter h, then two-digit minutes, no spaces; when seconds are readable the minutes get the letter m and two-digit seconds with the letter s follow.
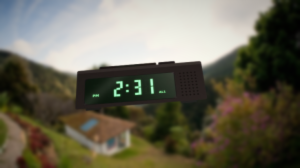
2h31
